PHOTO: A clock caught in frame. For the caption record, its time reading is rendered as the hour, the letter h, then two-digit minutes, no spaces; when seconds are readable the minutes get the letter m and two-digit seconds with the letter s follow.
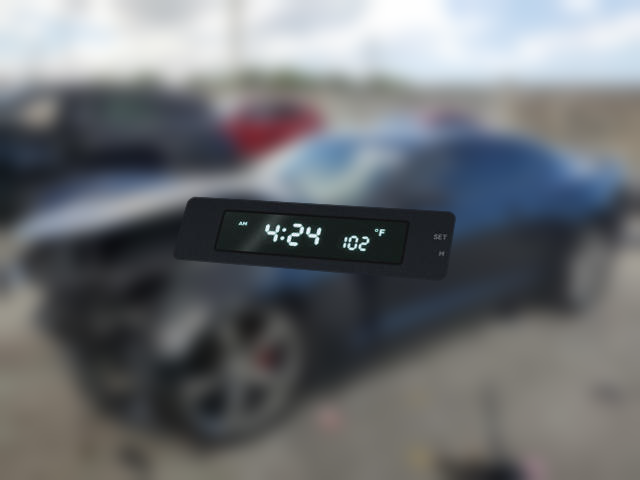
4h24
